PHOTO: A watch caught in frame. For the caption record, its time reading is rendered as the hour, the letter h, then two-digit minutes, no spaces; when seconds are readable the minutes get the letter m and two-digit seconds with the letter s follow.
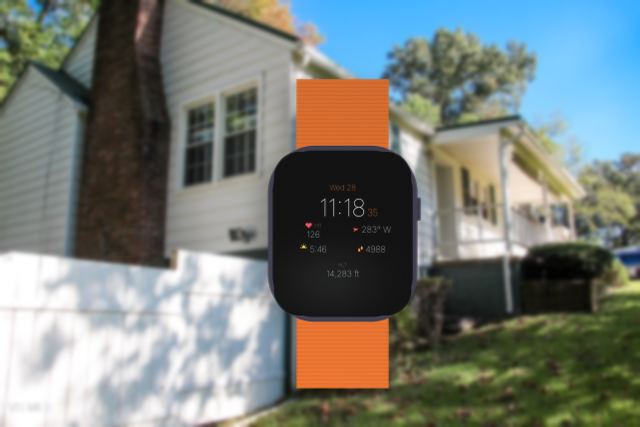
11h18m35s
